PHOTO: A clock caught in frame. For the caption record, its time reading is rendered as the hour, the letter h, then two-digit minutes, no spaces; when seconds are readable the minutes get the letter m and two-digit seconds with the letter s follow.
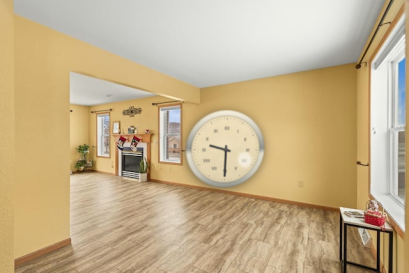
9h30
